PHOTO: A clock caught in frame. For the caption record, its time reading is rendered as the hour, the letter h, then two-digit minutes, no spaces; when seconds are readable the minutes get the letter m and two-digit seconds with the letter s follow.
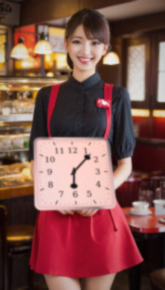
6h07
